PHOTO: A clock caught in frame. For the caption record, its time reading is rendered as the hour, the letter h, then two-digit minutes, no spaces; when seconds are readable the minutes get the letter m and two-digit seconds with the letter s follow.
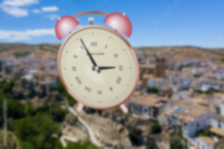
2h56
